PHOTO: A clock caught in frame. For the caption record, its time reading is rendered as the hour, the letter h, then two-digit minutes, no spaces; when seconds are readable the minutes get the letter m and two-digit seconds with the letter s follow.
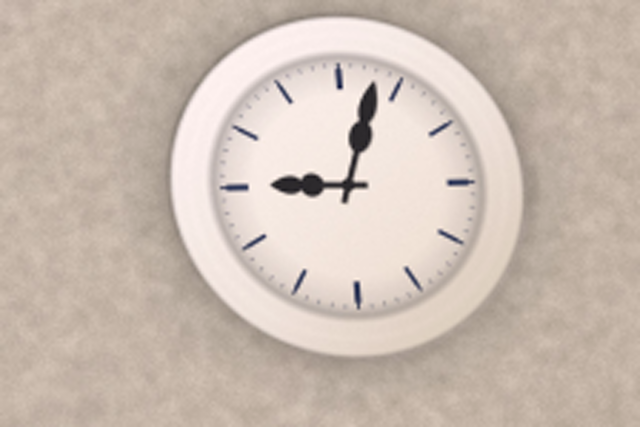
9h03
